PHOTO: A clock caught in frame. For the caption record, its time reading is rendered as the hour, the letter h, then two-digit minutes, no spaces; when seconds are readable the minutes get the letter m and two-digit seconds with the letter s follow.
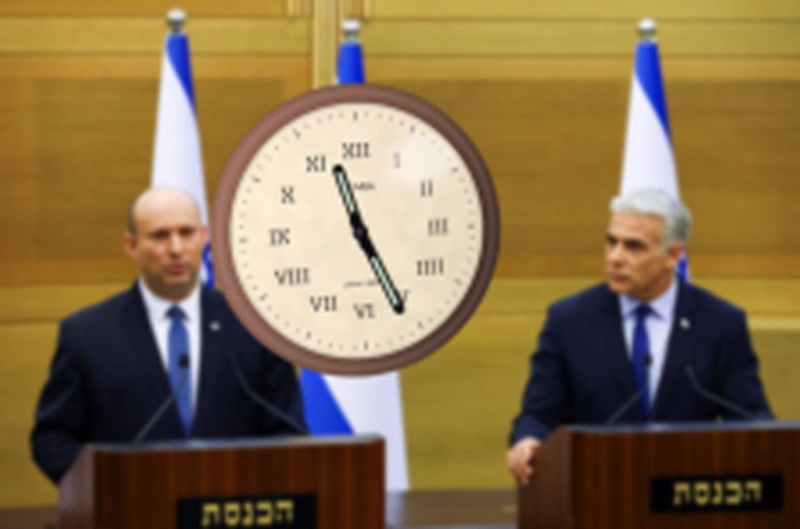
11h26
